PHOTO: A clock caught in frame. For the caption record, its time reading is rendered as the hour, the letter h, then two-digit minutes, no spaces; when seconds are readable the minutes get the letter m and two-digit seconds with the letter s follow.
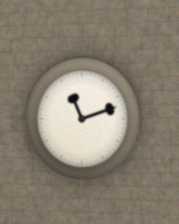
11h12
